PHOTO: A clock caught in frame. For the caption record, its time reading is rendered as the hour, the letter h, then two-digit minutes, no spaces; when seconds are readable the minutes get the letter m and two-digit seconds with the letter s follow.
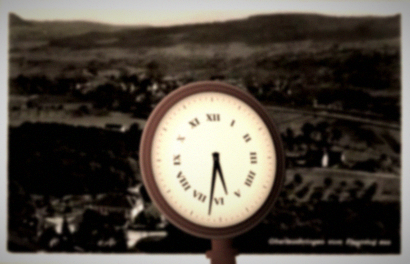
5h32
